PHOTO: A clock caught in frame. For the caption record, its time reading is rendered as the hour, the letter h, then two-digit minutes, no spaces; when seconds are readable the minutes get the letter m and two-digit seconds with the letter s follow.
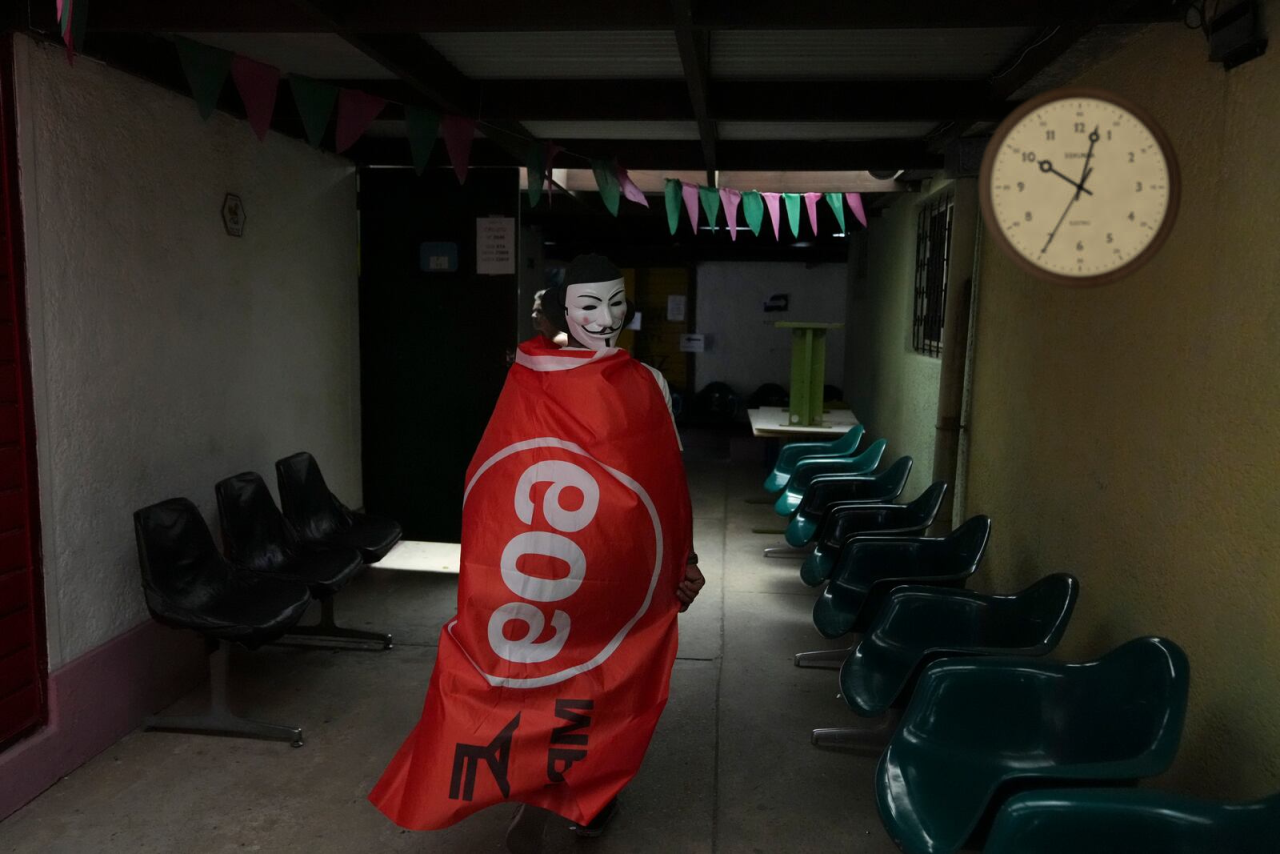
10h02m35s
